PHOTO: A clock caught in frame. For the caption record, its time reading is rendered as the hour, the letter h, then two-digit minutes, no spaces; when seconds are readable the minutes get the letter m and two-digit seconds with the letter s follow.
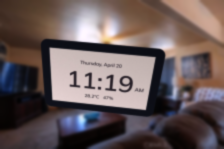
11h19
